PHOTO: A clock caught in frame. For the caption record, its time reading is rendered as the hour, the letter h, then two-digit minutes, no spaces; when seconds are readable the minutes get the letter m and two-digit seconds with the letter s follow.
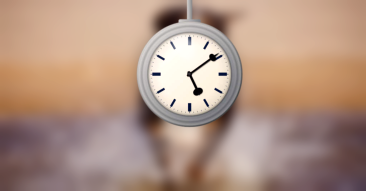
5h09
